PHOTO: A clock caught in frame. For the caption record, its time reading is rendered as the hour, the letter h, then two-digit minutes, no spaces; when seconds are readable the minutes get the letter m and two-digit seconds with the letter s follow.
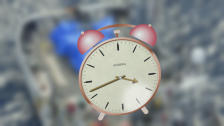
3h42
